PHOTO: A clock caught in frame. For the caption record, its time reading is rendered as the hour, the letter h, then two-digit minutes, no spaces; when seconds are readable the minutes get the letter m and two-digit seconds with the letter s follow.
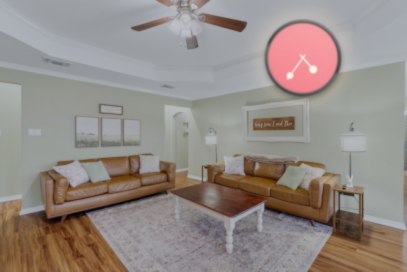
4h36
